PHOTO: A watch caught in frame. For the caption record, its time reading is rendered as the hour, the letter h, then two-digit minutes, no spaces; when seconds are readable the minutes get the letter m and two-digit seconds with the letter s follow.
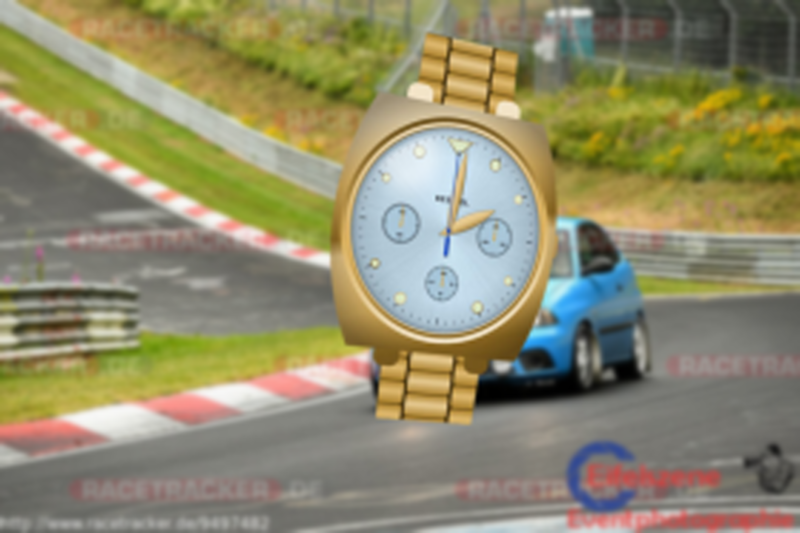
2h01
